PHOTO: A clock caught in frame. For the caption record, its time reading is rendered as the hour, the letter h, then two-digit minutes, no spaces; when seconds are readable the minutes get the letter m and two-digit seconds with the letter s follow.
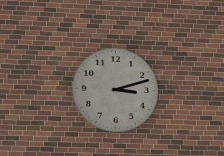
3h12
